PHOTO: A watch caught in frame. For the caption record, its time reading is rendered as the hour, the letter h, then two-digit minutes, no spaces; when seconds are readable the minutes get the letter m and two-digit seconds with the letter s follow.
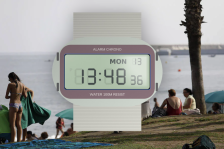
13h48m36s
